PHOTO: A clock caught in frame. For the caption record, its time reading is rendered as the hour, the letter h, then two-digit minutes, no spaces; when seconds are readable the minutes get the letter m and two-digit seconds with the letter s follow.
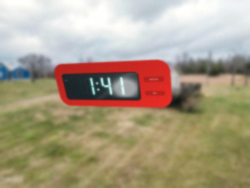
1h41
